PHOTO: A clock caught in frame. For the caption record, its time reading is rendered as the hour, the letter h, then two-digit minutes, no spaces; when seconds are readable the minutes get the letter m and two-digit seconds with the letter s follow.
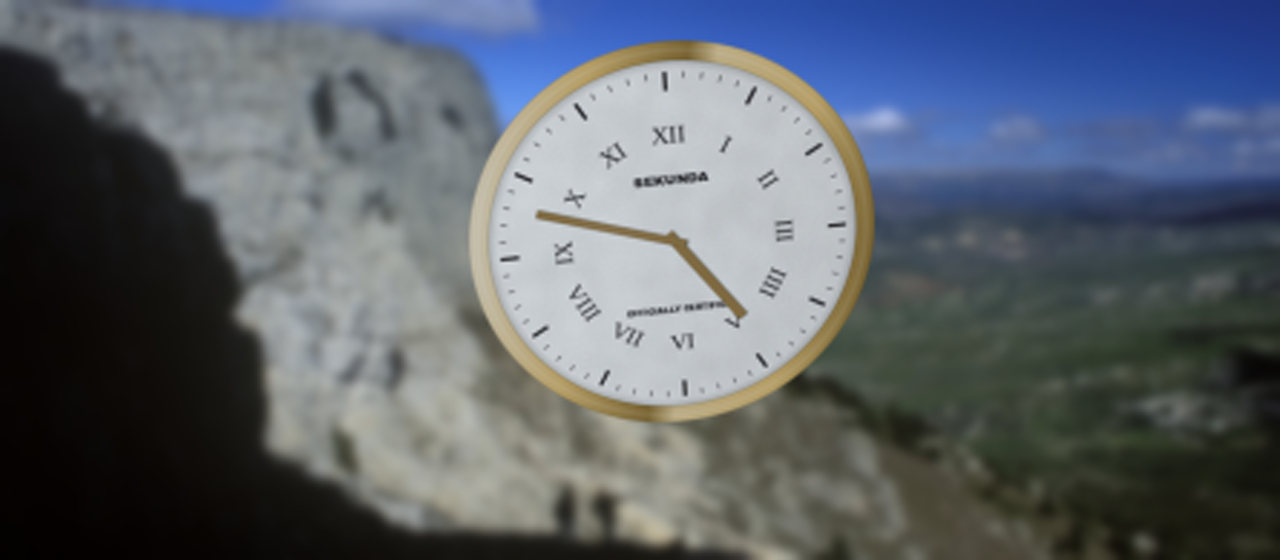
4h48
